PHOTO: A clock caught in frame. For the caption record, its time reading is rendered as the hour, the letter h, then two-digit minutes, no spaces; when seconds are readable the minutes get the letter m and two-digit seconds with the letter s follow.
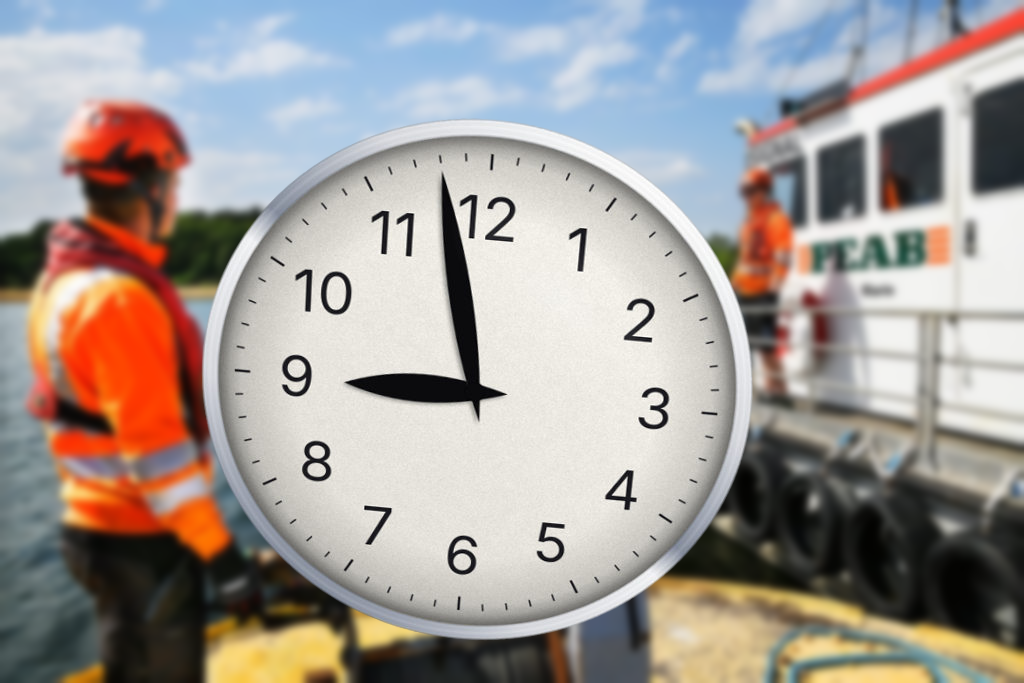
8h58
